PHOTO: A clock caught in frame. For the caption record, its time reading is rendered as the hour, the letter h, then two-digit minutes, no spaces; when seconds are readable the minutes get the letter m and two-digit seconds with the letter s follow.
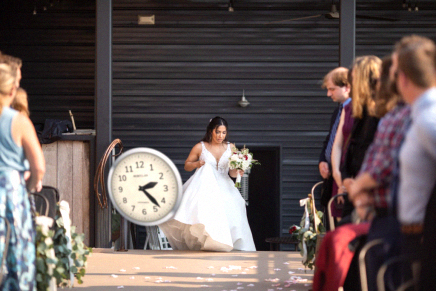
2h23
